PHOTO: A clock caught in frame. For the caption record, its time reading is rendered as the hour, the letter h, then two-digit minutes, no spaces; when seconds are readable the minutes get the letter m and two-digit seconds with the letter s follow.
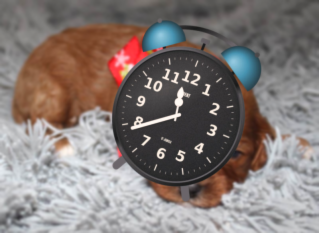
11h39
